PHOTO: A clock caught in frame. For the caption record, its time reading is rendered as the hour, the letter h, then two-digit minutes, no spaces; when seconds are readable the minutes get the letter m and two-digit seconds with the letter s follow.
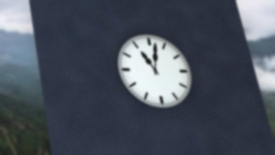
11h02
